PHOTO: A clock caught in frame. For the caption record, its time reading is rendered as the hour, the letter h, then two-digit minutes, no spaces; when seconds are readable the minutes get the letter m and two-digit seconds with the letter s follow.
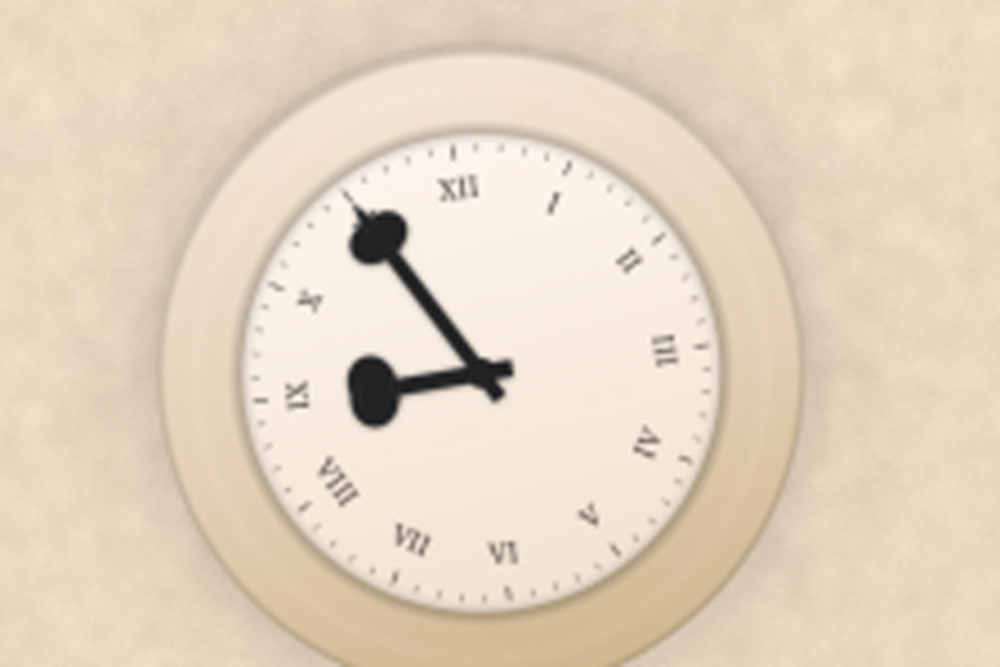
8h55
